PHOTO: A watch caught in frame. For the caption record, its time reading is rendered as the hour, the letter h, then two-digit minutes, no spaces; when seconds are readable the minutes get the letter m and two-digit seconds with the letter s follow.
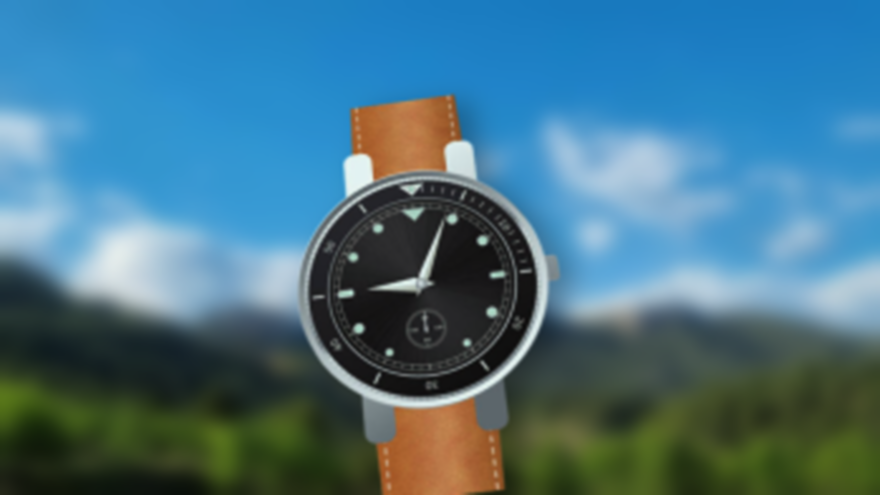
9h04
